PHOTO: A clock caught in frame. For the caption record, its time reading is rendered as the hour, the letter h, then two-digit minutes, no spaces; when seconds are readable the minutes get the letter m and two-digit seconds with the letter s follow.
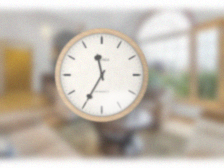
11h35
